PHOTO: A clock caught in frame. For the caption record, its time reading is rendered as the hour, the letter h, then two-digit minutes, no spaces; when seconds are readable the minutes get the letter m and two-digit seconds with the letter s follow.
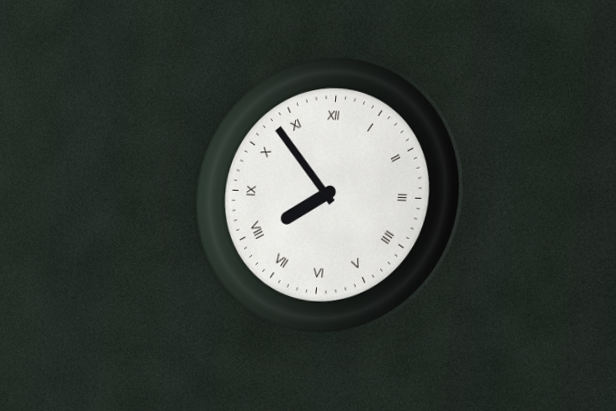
7h53
